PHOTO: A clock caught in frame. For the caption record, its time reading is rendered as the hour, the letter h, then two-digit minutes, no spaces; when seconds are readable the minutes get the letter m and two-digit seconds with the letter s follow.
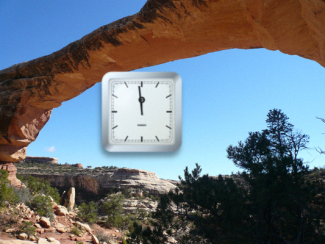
11h59
